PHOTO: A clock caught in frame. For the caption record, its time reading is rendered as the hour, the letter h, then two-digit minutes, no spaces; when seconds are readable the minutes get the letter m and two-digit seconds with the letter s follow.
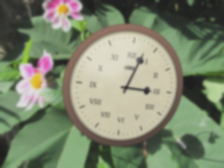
3h03
